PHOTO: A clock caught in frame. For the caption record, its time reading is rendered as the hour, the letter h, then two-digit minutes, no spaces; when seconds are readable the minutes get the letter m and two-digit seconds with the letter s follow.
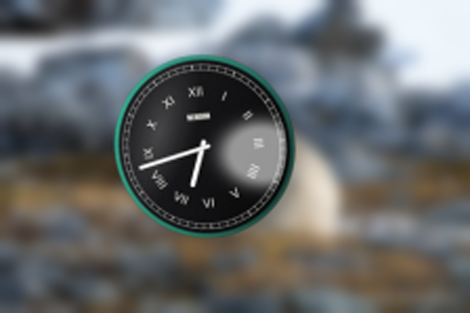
6h43
